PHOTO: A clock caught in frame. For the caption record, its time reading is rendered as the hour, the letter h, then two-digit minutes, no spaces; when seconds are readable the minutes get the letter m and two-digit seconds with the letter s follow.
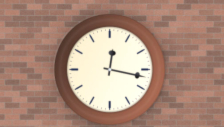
12h17
